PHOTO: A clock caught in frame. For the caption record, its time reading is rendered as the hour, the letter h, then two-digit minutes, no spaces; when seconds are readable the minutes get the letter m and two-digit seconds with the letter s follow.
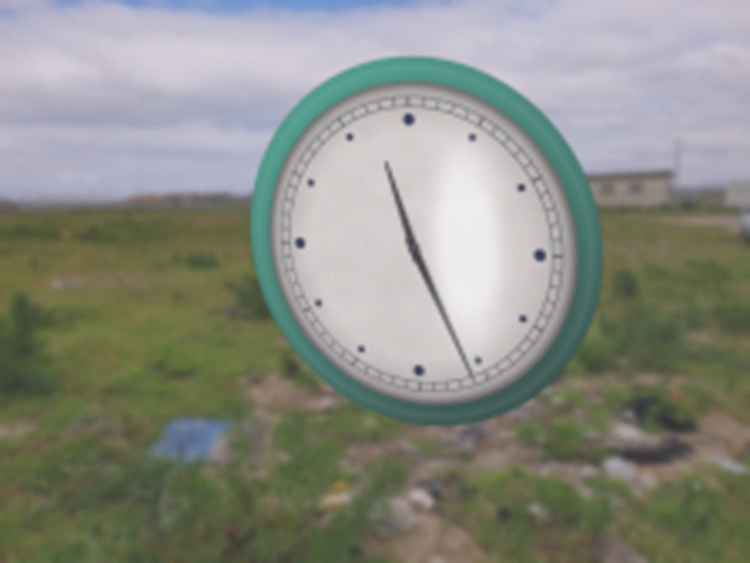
11h26
